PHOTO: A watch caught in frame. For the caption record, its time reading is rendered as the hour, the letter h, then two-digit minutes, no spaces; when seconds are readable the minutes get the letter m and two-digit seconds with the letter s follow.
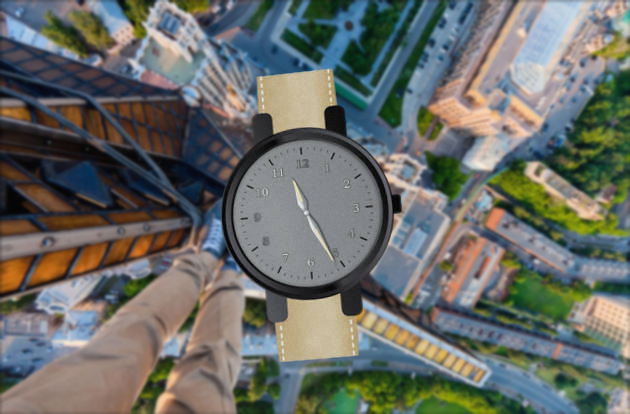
11h26
